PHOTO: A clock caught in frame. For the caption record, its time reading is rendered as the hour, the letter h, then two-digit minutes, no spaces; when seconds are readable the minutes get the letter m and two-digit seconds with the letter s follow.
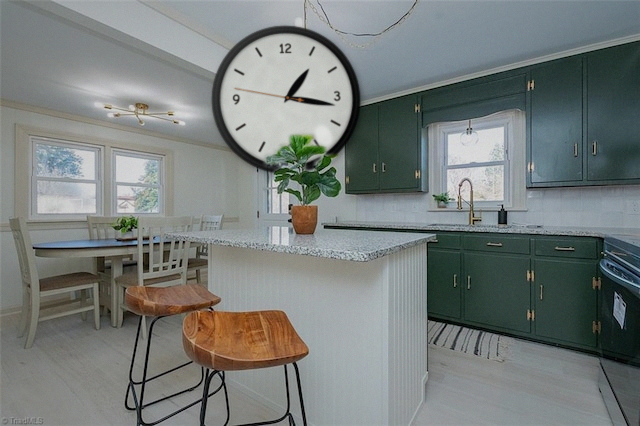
1h16m47s
